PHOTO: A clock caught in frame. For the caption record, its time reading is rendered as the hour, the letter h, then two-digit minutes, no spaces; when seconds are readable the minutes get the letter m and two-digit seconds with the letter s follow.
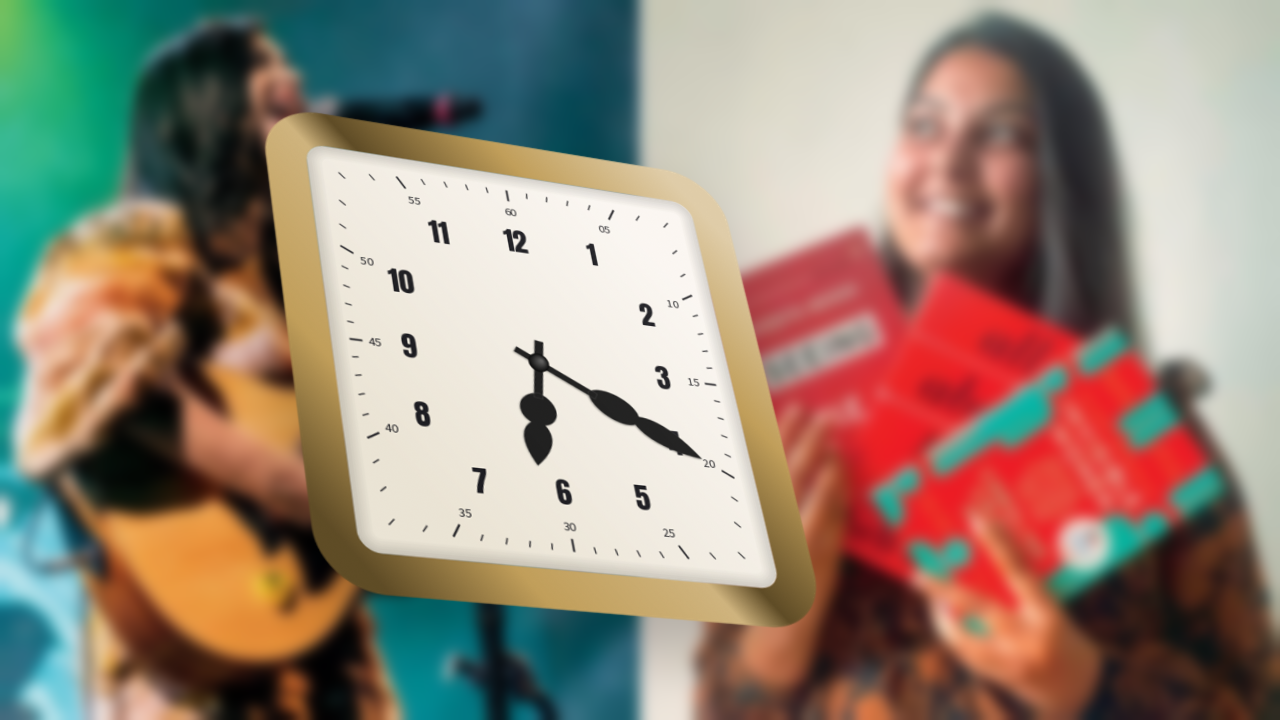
6h20
